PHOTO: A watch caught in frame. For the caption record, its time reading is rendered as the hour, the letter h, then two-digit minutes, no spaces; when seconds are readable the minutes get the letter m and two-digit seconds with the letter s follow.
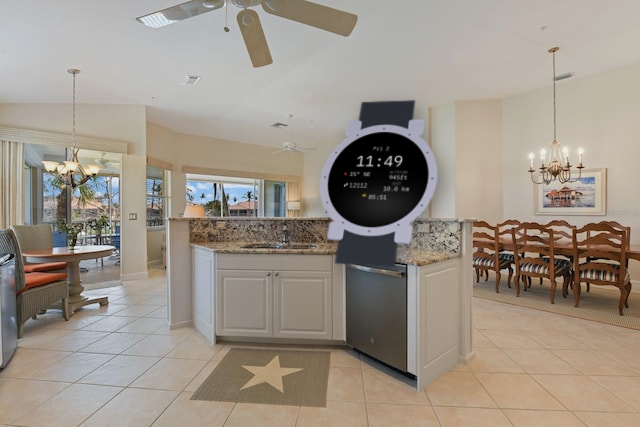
11h49
